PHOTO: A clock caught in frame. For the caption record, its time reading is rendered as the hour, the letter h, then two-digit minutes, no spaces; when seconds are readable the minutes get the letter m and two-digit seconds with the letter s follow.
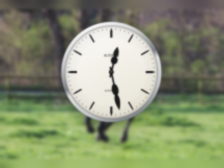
12h28
